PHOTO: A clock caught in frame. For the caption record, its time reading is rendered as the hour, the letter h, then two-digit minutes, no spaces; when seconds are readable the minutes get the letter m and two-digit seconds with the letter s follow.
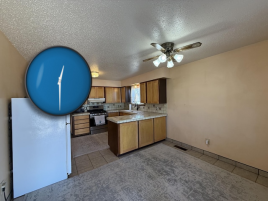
12h30
